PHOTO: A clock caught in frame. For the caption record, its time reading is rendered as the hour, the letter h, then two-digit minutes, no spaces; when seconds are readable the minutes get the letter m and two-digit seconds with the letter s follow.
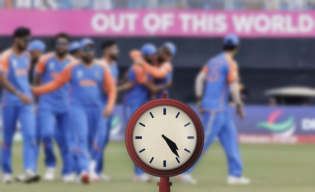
4h24
